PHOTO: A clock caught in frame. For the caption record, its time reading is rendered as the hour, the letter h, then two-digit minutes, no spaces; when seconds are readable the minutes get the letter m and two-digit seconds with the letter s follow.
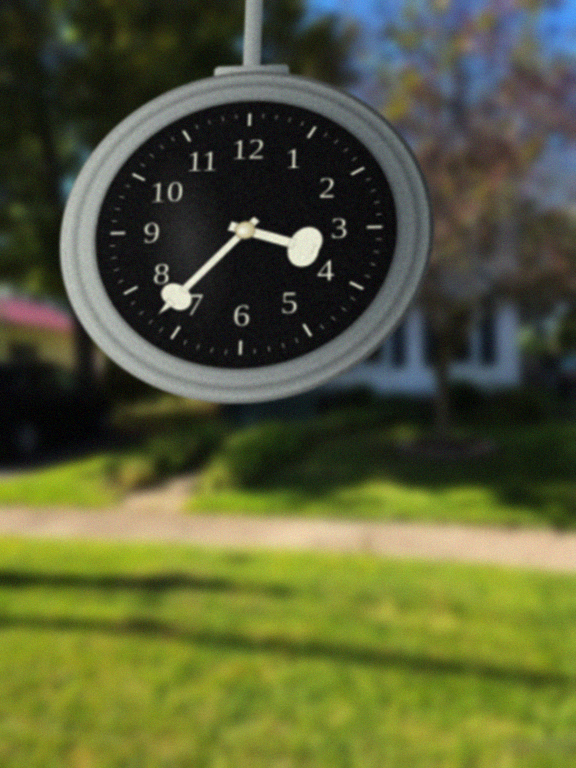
3h37
